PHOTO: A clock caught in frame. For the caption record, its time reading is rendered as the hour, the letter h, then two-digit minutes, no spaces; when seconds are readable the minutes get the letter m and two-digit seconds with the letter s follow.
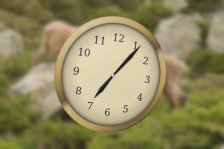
7h06
